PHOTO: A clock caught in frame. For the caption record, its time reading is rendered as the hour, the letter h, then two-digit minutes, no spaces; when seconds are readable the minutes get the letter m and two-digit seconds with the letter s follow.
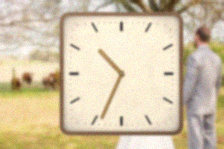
10h34
